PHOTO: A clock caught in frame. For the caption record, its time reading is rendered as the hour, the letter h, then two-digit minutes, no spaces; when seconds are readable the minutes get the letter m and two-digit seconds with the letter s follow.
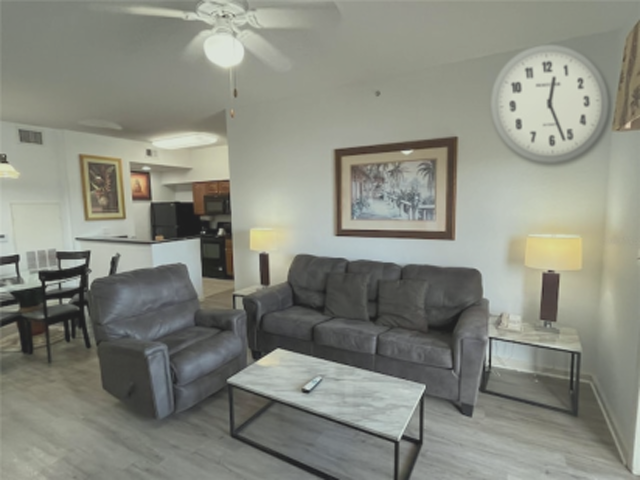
12h27
